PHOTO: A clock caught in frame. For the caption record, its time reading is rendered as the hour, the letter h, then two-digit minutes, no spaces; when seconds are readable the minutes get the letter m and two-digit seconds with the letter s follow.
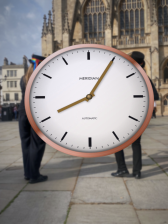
8h05
